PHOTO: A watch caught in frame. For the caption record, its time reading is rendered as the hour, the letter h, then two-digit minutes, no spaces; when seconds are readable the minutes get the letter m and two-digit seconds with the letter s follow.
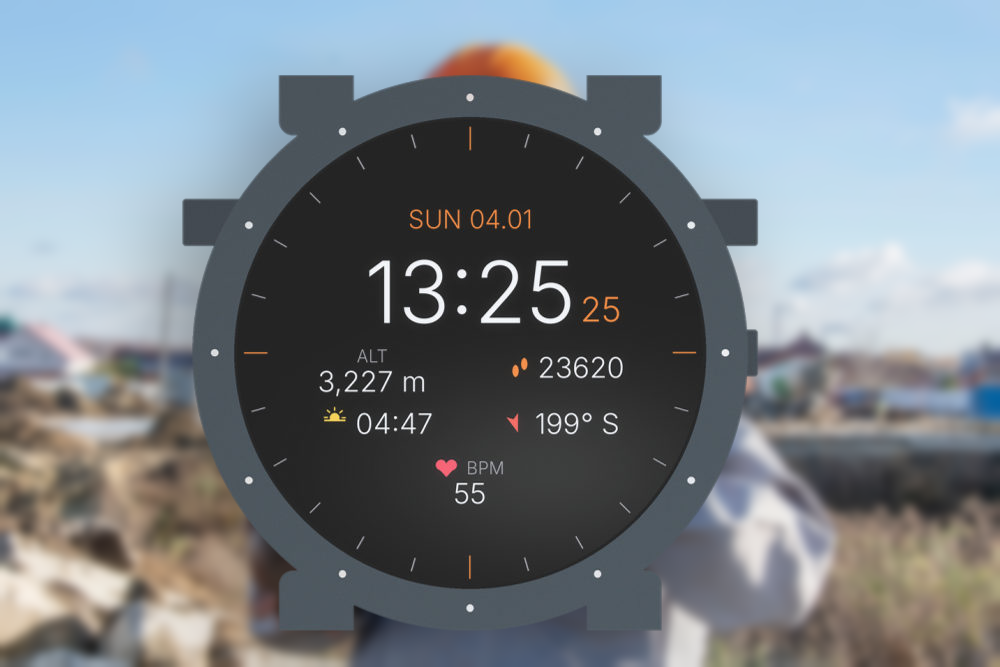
13h25m25s
